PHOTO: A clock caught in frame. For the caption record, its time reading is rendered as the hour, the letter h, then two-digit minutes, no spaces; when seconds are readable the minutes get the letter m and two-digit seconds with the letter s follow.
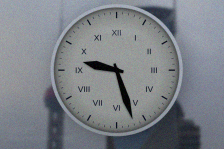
9h27
